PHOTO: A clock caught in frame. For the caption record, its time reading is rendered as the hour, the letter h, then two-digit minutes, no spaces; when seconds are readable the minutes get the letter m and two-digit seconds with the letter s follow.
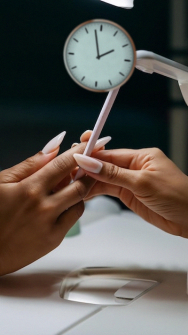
1h58
